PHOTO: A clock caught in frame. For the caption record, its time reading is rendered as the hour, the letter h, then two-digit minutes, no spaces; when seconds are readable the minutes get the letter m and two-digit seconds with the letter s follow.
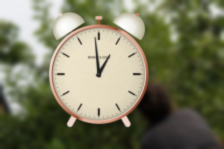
12h59
